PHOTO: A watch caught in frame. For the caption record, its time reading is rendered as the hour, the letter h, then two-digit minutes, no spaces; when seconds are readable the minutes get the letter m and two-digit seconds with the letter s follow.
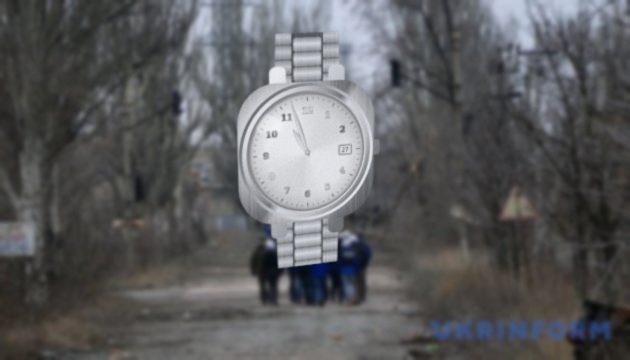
10h57
